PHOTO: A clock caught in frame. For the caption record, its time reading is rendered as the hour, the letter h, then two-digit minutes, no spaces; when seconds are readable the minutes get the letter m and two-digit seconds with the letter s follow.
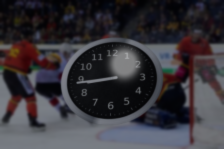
8h44
